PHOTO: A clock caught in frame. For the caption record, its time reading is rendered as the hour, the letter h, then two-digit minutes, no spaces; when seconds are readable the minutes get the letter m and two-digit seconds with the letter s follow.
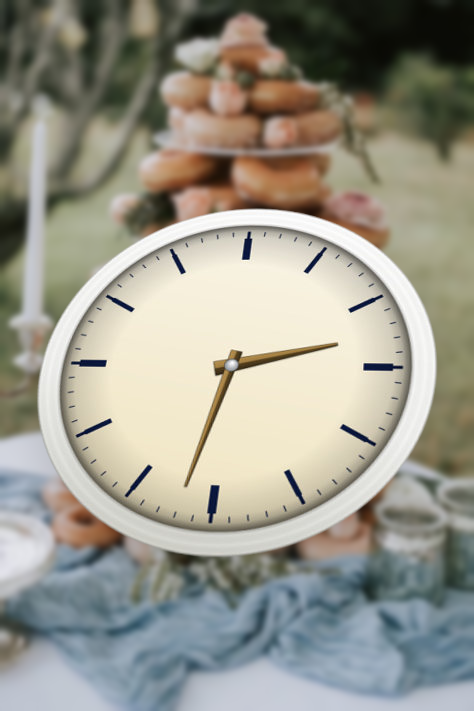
2h32
